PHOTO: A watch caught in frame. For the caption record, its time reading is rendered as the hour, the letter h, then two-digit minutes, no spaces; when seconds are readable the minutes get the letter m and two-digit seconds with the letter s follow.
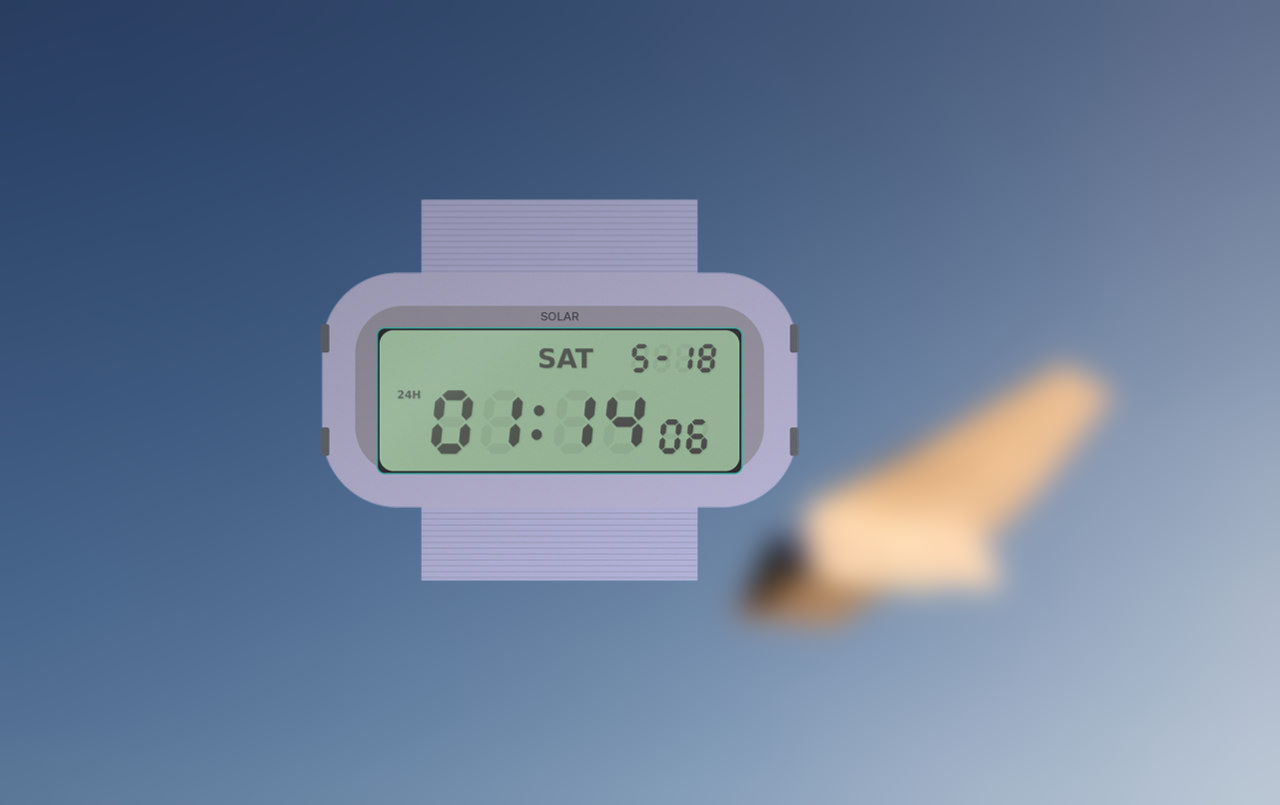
1h14m06s
